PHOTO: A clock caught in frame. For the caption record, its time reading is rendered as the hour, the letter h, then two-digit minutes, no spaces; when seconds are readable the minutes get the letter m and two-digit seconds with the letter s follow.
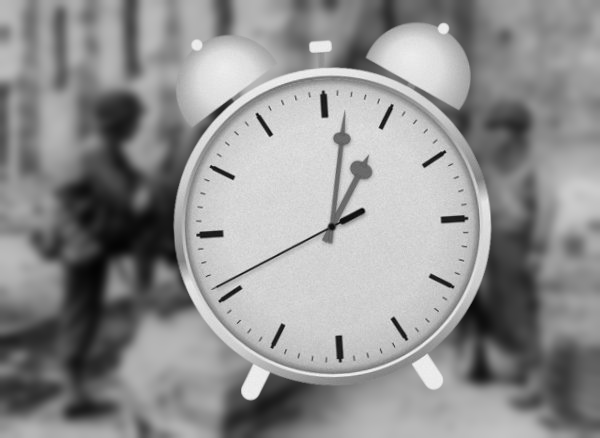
1h01m41s
